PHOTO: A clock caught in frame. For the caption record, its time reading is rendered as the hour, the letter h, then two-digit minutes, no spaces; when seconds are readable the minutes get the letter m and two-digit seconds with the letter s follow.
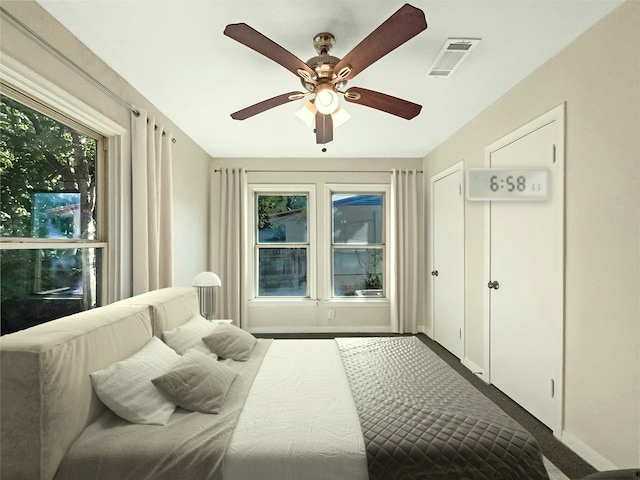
6h58
